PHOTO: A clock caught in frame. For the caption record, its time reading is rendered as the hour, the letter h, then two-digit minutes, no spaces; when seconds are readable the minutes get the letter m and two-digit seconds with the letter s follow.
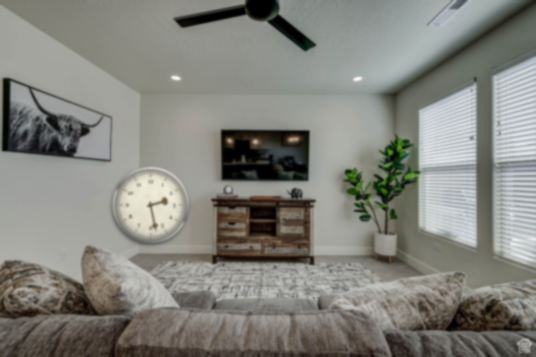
2h28
